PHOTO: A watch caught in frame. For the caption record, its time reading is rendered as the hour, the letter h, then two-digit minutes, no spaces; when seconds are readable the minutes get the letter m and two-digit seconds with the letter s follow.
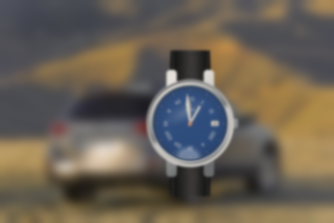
12h59
